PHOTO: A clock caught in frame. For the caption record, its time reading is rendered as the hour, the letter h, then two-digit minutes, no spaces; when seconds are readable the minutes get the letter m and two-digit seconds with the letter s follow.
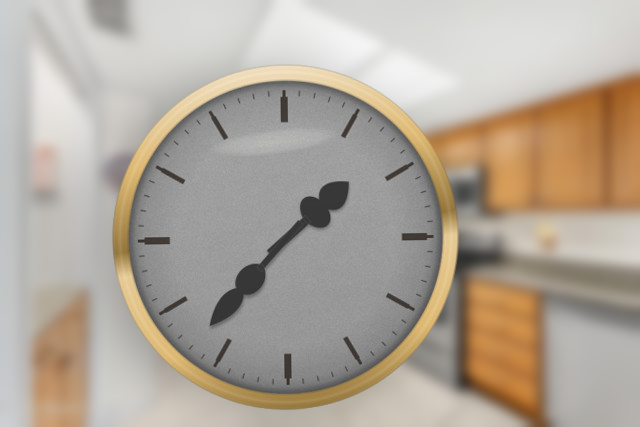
1h37
